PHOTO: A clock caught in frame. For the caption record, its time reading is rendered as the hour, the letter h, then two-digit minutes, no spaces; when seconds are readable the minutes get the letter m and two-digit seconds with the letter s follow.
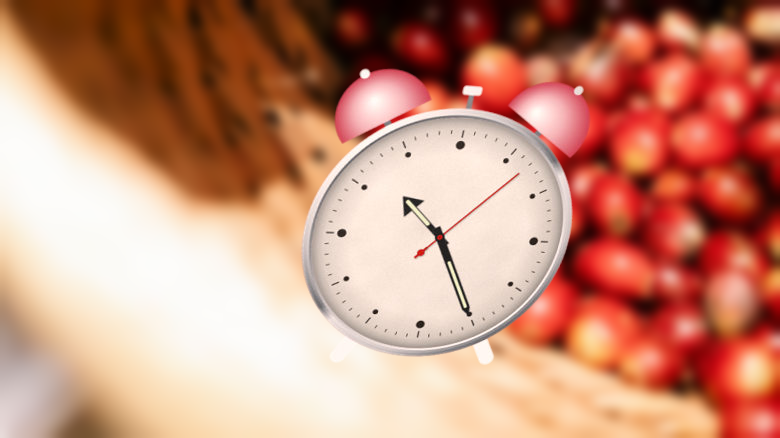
10h25m07s
